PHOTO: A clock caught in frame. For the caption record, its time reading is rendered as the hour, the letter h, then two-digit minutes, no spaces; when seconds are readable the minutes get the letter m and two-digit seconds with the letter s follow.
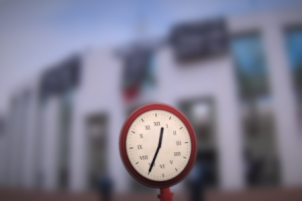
12h35
